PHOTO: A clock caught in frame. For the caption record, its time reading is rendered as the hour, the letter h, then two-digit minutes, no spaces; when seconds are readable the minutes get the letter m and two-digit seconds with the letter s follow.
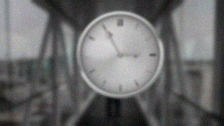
2h55
